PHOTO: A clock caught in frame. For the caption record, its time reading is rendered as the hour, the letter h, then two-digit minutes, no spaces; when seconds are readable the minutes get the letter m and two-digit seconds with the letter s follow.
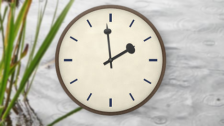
1h59
